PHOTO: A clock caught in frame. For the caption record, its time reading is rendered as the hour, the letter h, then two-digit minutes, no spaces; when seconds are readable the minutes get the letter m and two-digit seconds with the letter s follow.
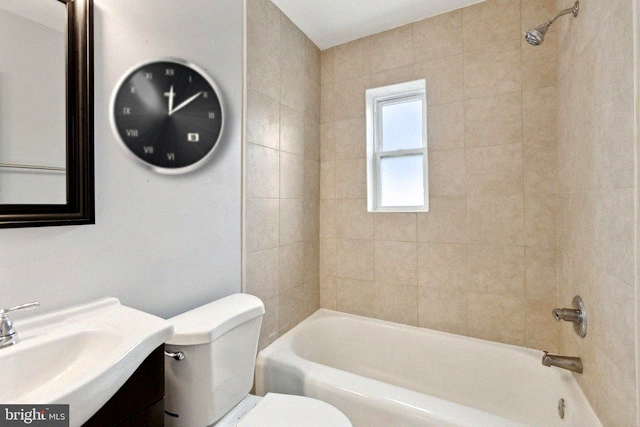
12h09
